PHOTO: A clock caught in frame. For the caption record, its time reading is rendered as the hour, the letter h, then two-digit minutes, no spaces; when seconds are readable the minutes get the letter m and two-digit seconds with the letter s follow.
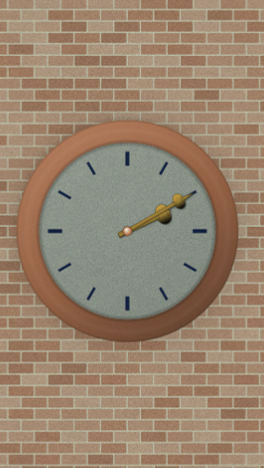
2h10
